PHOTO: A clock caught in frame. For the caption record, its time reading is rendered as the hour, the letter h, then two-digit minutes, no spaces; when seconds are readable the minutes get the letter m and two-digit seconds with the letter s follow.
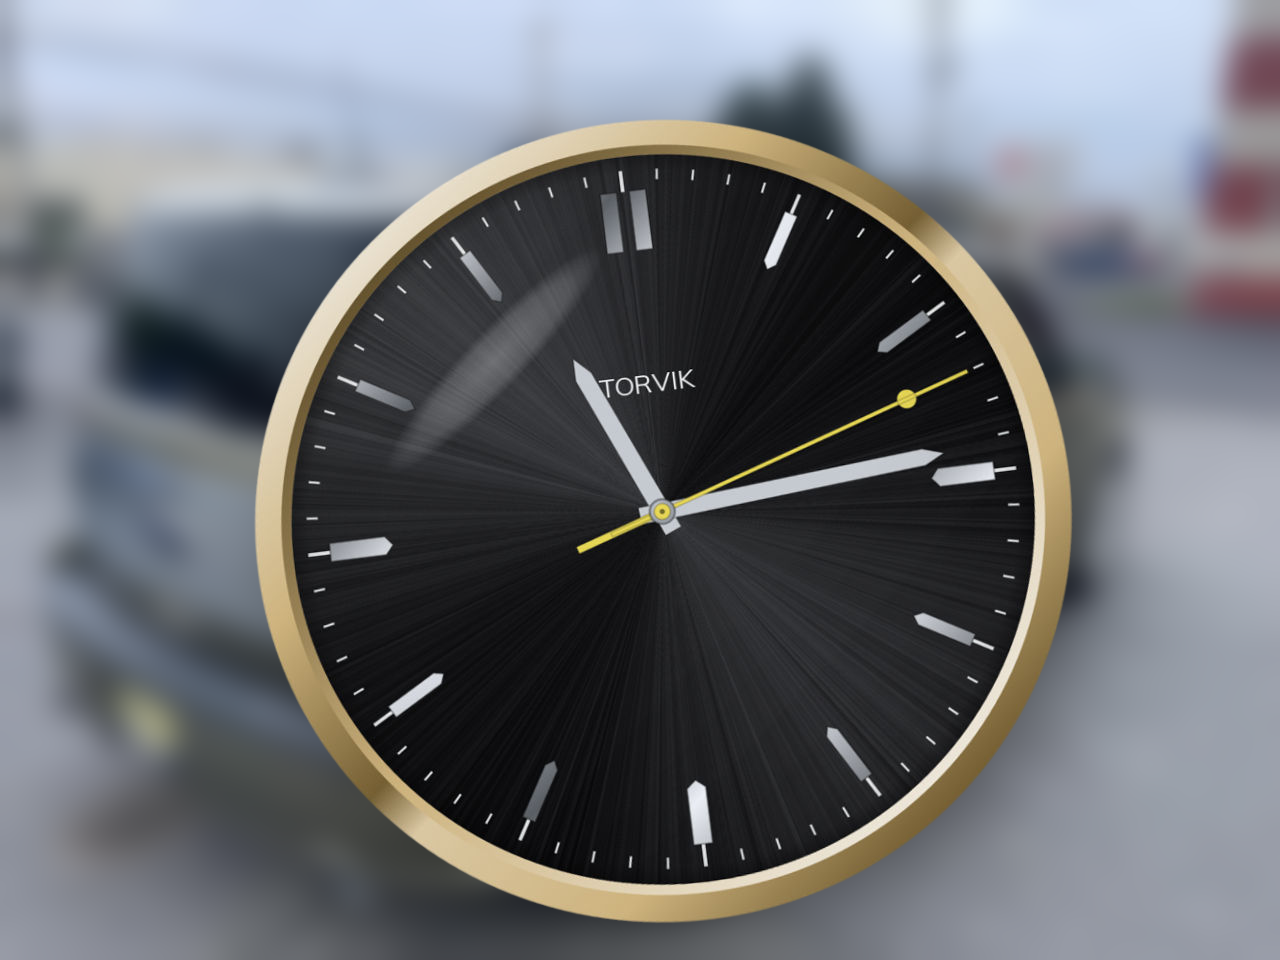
11h14m12s
